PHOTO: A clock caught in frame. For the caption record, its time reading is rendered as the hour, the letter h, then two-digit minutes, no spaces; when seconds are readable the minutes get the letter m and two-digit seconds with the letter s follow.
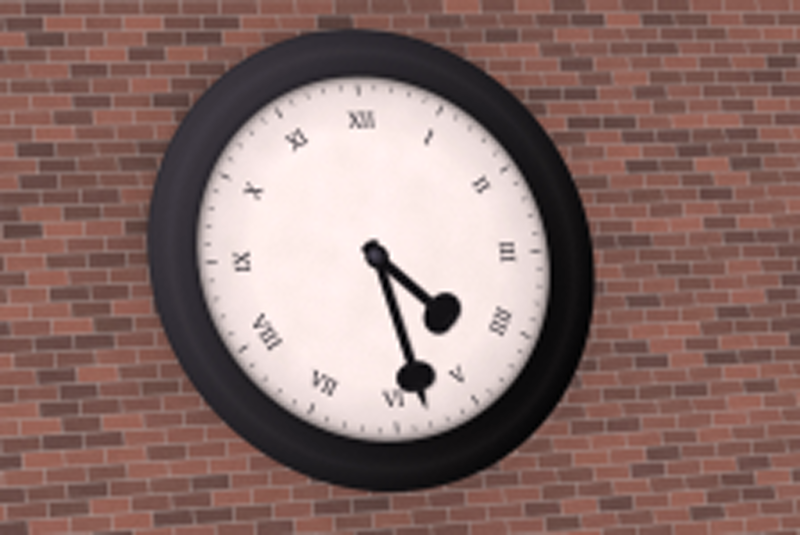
4h28
